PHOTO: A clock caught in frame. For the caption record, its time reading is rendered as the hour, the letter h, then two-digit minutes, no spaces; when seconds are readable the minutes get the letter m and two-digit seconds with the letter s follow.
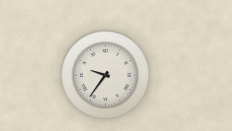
9h36
